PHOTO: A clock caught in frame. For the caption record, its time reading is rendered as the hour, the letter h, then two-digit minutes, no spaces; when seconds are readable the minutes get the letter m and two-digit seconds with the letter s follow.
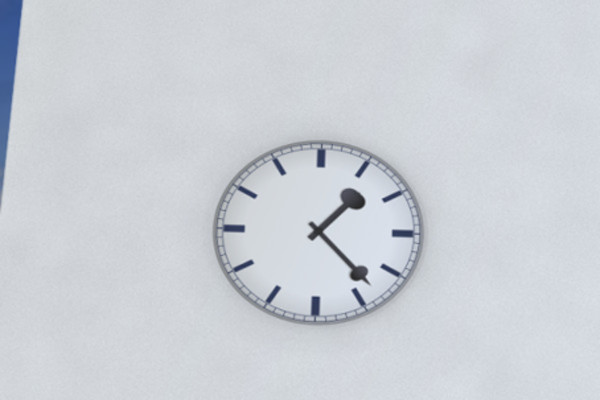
1h23
